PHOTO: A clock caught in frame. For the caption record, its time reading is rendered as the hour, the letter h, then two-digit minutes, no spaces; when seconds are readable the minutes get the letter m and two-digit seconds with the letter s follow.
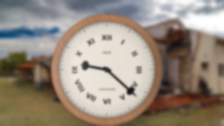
9h22
